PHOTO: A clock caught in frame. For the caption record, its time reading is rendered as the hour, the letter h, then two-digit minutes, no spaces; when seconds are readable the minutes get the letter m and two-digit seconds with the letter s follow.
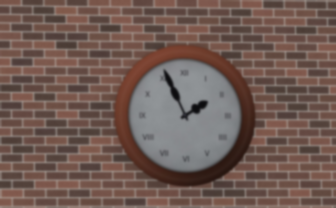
1h56
